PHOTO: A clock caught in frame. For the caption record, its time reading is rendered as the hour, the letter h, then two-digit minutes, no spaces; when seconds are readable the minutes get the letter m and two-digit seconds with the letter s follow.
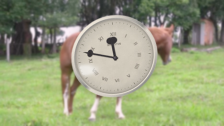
11h48
